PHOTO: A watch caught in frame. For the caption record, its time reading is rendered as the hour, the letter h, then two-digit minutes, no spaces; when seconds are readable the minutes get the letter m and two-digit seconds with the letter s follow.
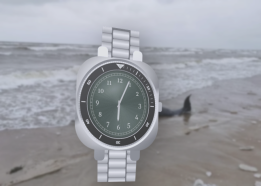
6h04
